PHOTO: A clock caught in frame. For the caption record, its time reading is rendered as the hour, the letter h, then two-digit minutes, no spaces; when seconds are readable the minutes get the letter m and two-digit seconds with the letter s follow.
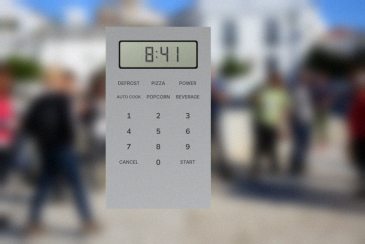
8h41
